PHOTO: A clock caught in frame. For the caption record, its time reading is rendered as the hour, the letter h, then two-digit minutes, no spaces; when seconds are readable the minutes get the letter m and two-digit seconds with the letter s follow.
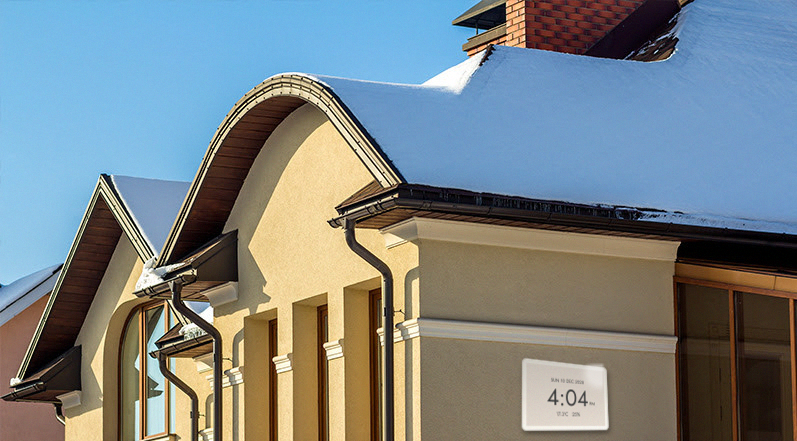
4h04
